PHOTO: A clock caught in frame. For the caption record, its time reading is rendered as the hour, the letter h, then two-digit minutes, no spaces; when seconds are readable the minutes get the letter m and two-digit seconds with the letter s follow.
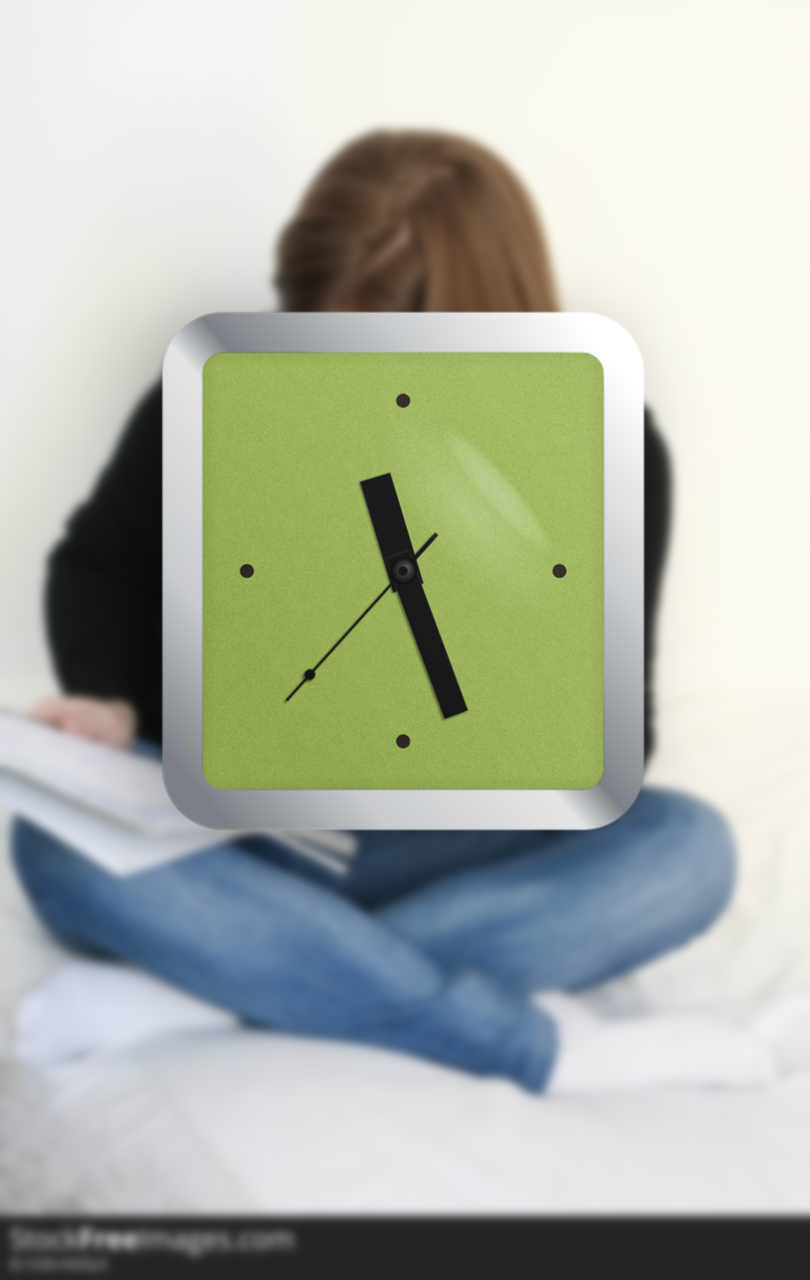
11h26m37s
